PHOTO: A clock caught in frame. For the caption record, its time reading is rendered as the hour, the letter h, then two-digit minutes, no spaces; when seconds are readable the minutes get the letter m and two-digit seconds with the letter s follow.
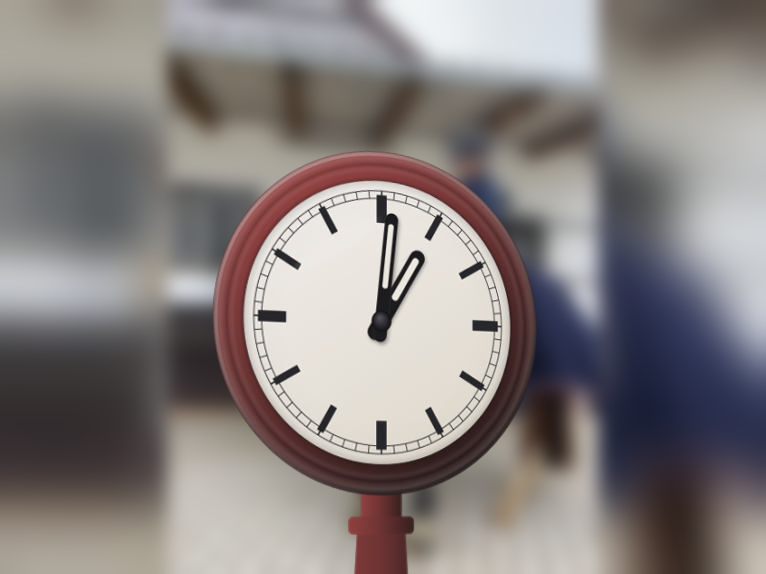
1h01
